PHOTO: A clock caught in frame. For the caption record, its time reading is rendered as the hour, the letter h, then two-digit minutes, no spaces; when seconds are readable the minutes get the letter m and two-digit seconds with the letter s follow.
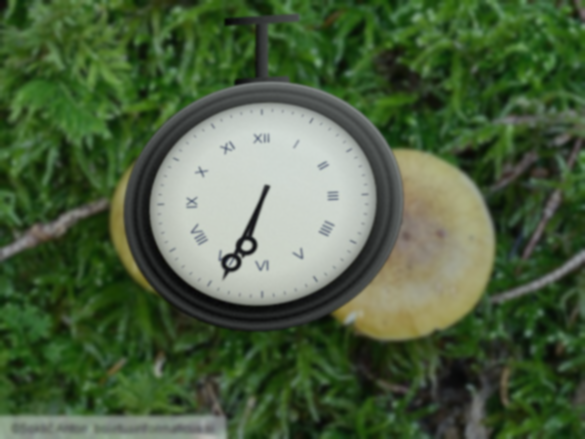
6h34
